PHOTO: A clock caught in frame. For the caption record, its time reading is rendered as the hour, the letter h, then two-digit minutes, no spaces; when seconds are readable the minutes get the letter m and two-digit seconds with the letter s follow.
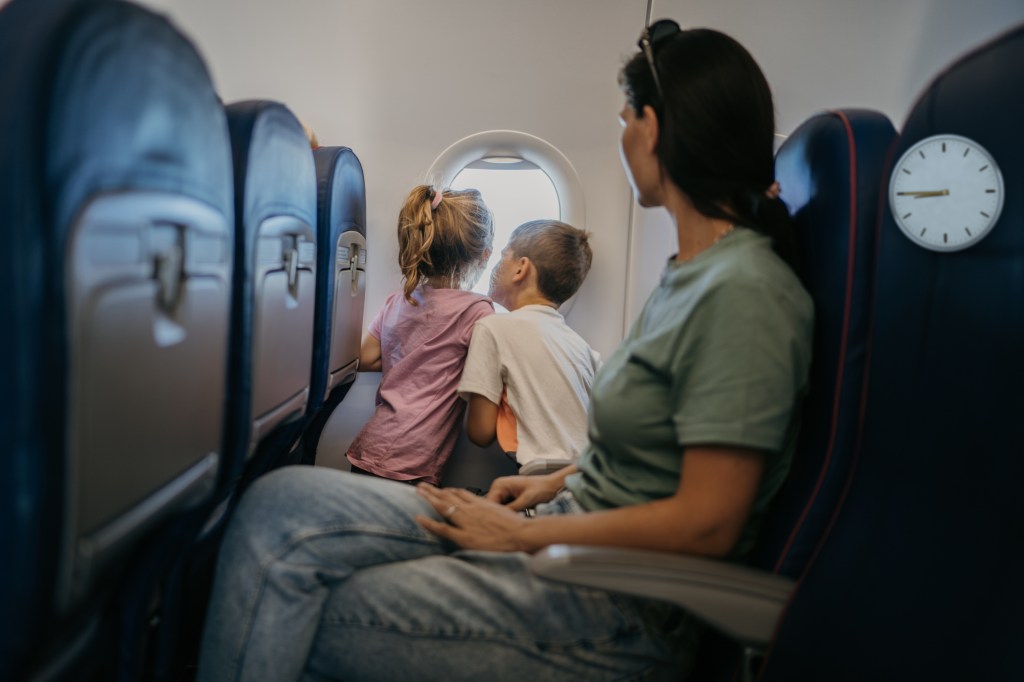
8h45
